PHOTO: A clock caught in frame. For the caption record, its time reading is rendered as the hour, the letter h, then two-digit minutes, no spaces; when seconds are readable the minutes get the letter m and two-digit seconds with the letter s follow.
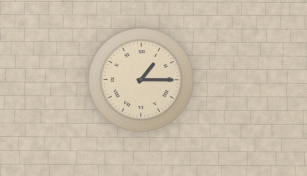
1h15
